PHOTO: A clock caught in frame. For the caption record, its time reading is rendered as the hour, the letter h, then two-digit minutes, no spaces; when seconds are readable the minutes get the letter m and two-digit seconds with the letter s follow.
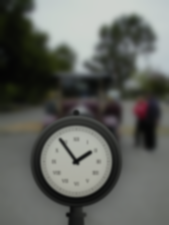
1h54
